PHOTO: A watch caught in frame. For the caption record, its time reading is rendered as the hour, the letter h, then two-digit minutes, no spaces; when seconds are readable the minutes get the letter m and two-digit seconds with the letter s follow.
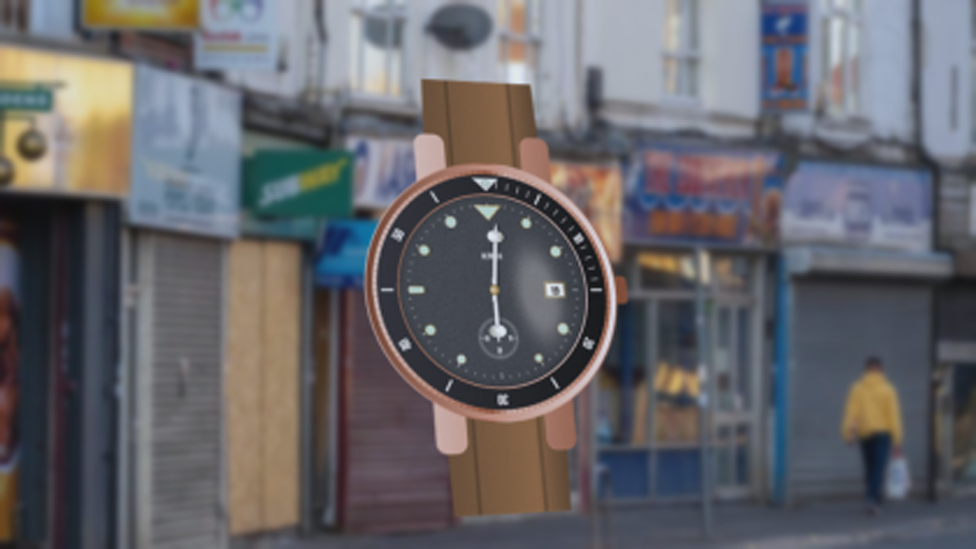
6h01
